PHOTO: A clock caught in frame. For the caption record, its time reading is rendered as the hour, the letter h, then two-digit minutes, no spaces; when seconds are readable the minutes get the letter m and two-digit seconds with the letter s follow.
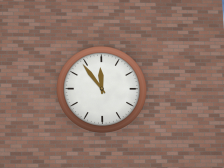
11h54
